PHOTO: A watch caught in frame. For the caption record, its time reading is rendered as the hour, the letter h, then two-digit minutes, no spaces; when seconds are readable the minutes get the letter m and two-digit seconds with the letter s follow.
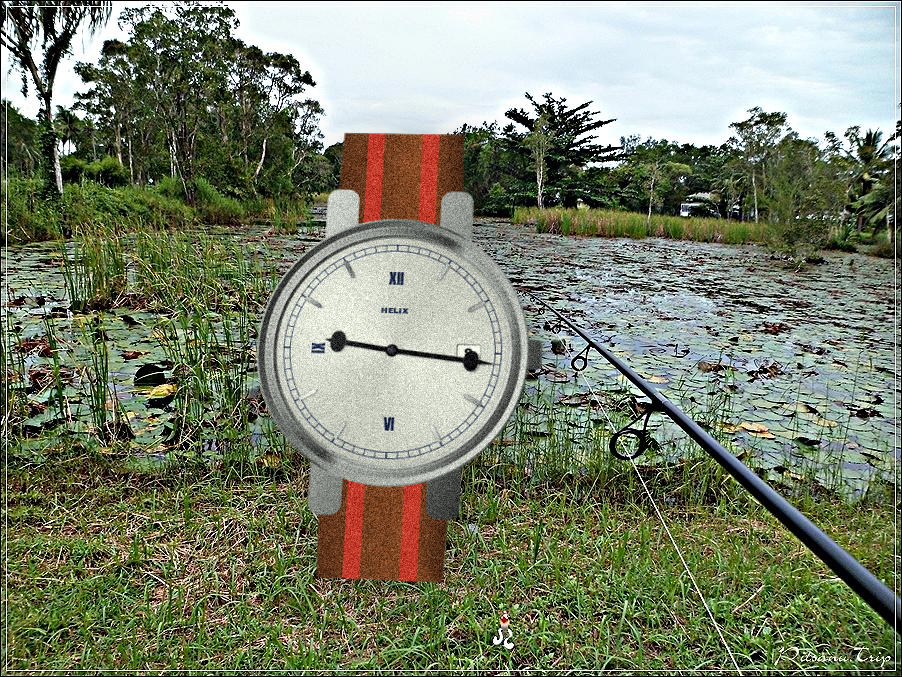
9h16
